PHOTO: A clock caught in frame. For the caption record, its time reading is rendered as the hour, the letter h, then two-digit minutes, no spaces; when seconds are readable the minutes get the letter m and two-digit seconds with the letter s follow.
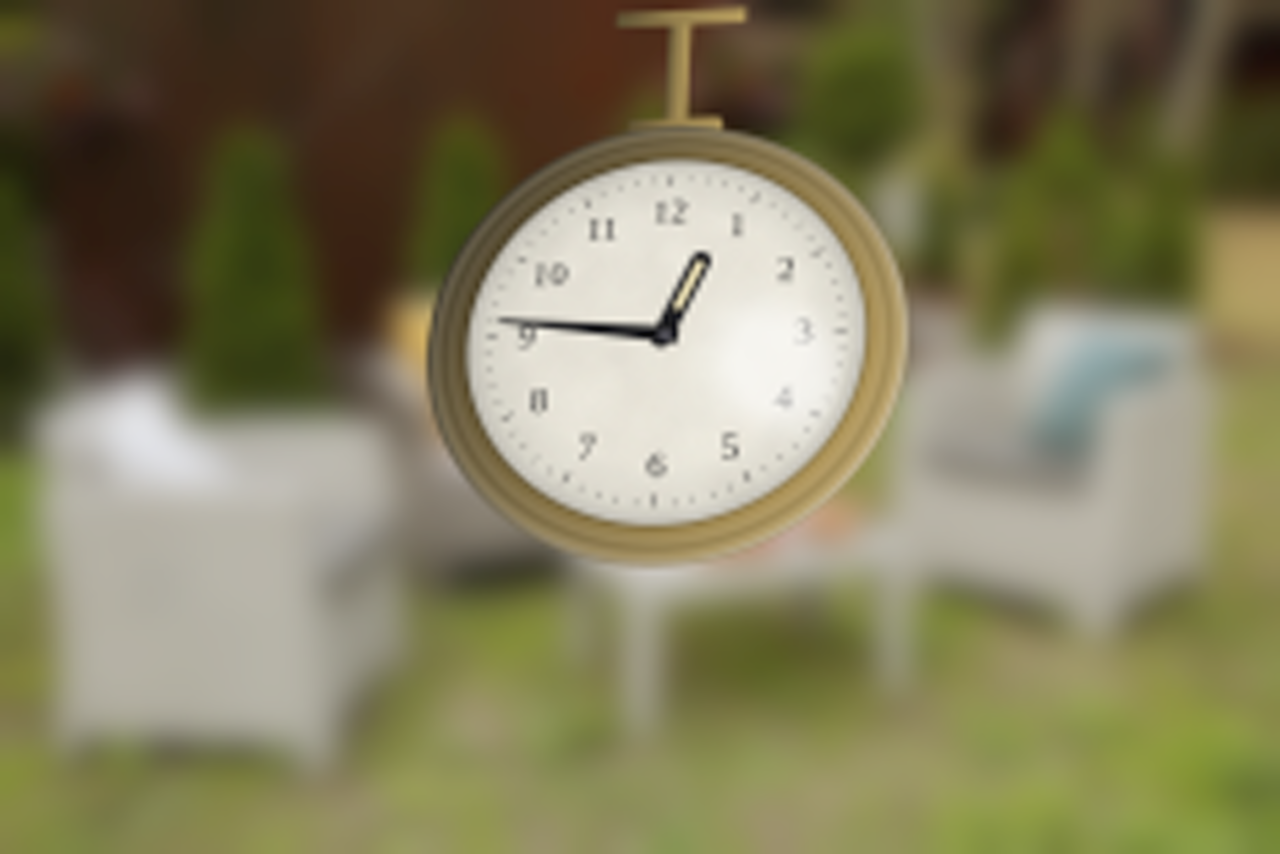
12h46
